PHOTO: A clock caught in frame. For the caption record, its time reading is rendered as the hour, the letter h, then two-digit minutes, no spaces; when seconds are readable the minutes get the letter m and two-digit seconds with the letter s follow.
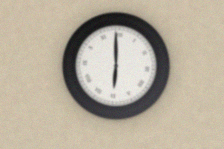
5h59
